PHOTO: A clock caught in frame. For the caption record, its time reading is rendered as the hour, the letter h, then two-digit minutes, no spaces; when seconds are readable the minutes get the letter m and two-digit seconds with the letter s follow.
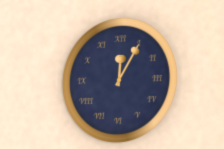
12h05
